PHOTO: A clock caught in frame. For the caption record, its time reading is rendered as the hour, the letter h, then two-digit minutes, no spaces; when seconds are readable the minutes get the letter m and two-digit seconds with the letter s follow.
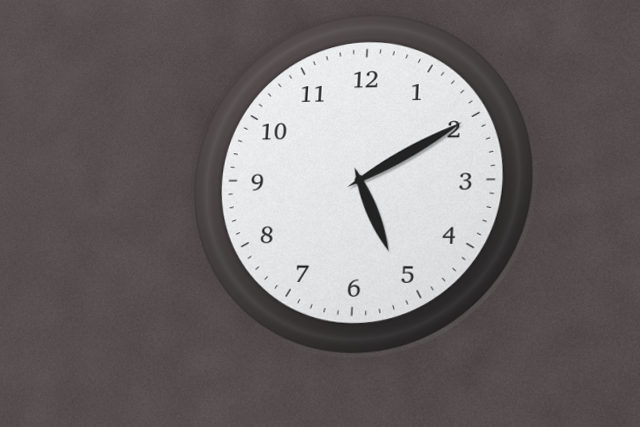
5h10
